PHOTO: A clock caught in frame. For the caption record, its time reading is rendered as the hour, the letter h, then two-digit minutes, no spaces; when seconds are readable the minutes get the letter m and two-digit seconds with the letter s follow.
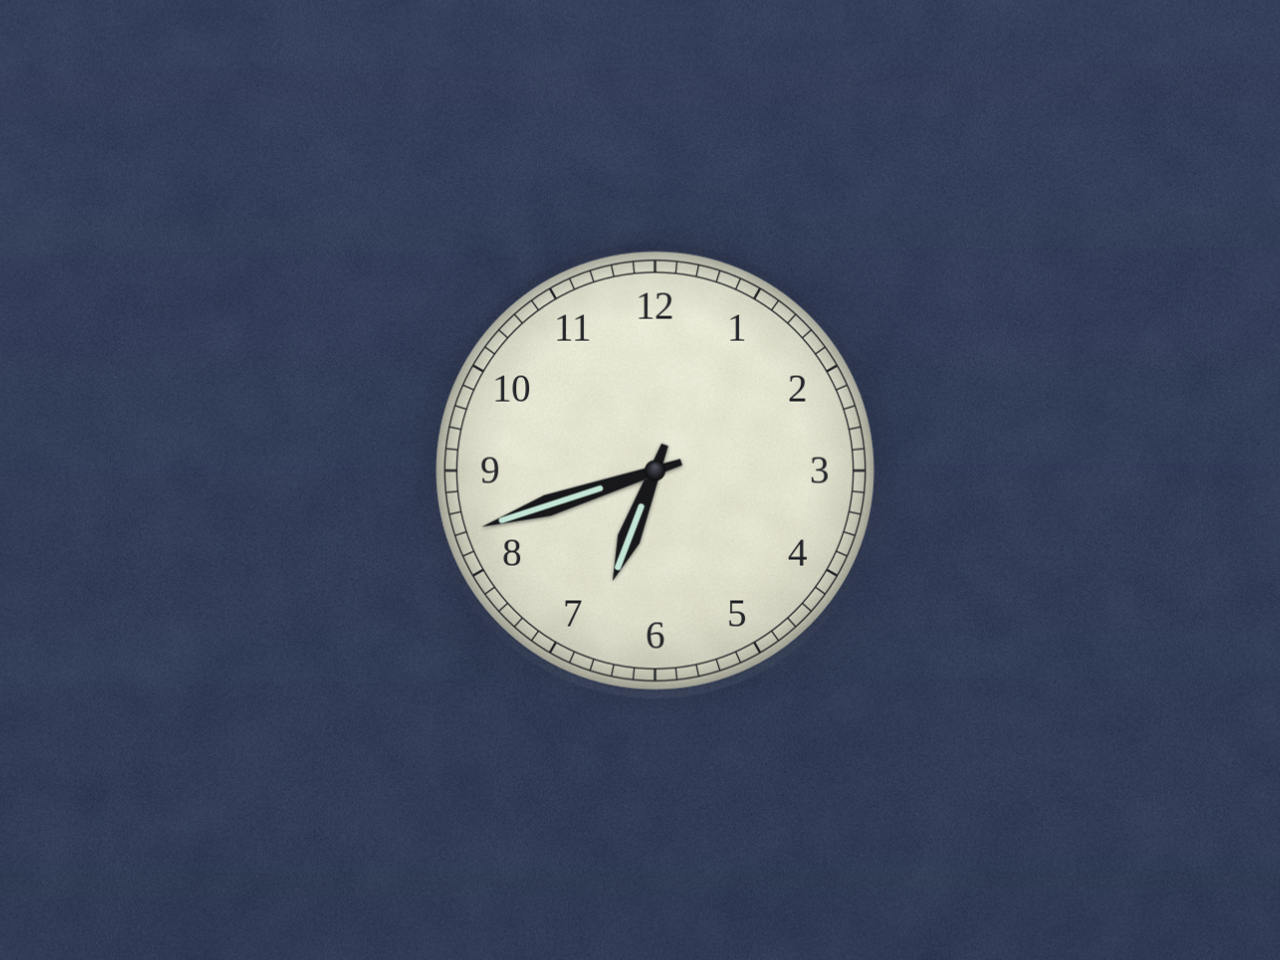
6h42
